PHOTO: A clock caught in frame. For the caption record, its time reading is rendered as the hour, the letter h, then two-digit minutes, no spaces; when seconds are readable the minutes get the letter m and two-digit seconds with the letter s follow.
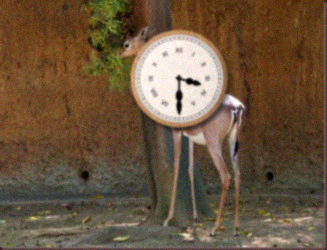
3h30
